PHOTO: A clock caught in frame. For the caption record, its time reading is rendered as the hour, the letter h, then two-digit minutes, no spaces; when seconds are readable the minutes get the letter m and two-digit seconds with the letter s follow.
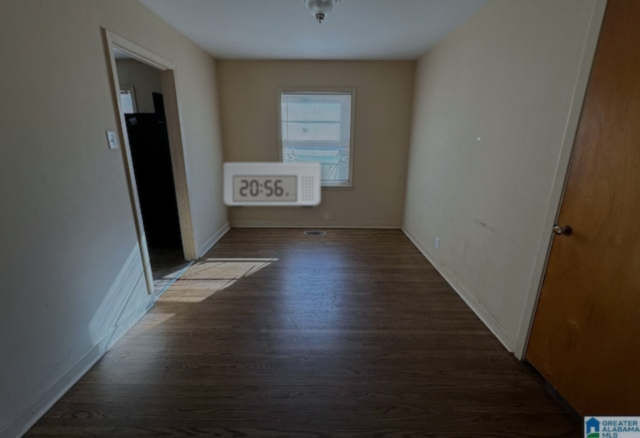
20h56
